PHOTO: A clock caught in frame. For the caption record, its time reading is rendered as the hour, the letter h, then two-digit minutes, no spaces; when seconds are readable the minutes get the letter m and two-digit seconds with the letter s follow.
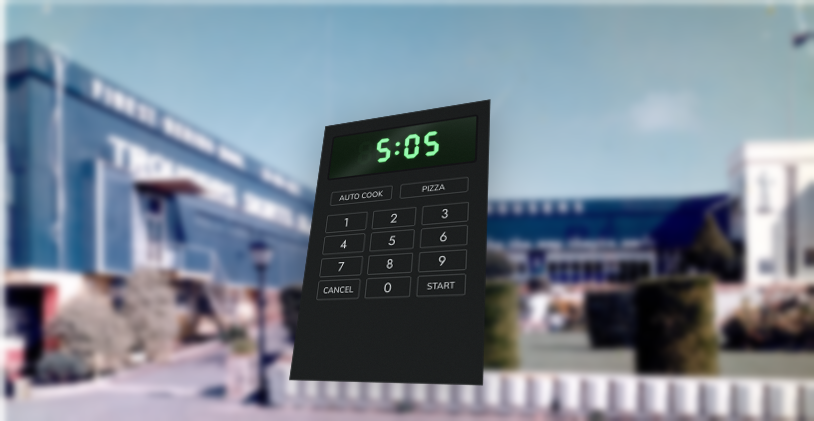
5h05
